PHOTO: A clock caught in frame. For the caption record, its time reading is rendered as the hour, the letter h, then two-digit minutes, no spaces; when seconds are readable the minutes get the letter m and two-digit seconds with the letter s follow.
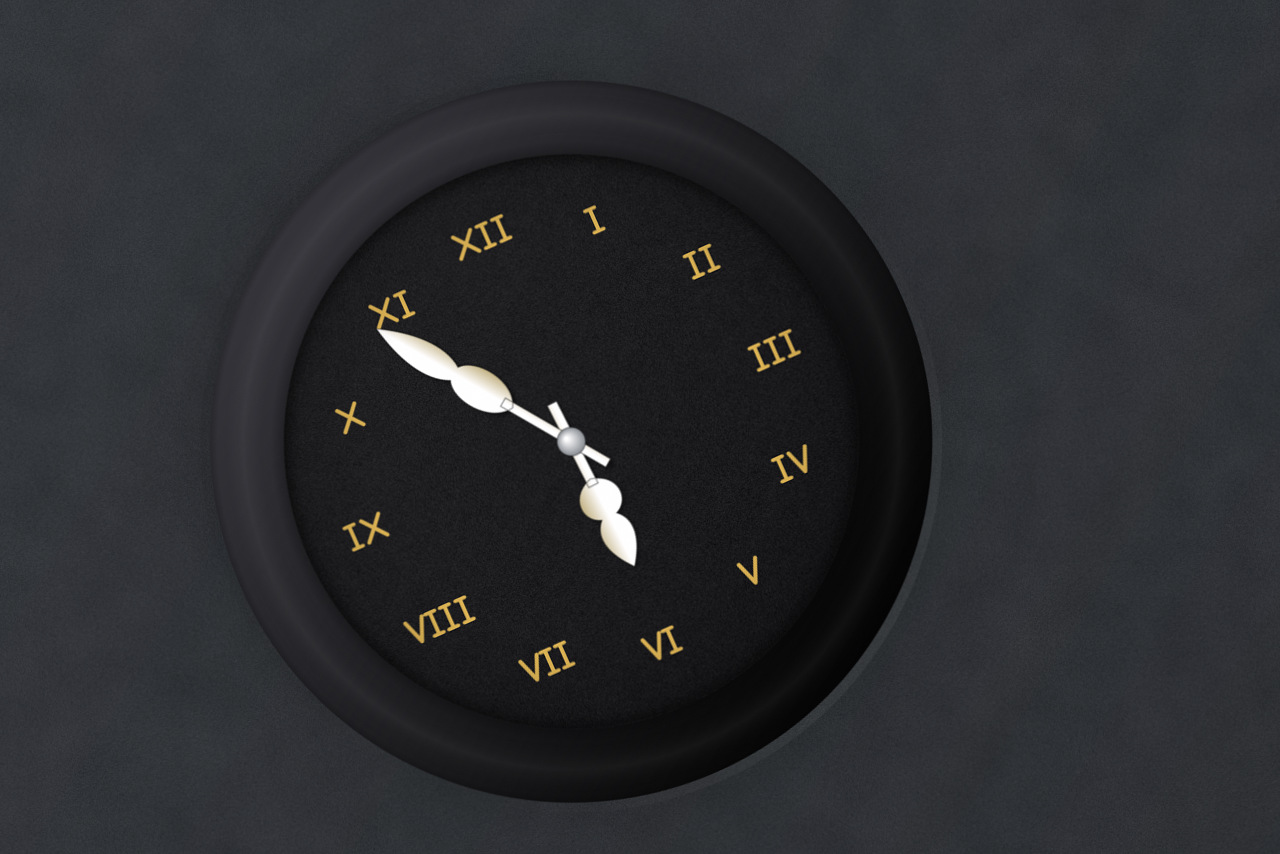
5h54
